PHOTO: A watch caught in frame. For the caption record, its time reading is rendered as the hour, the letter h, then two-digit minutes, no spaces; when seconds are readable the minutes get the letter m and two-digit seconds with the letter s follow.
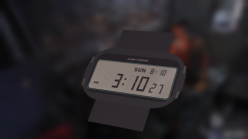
3h10m27s
